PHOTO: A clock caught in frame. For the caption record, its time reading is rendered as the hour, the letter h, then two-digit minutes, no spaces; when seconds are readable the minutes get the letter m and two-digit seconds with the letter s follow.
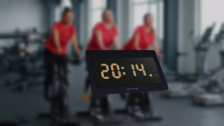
20h14
